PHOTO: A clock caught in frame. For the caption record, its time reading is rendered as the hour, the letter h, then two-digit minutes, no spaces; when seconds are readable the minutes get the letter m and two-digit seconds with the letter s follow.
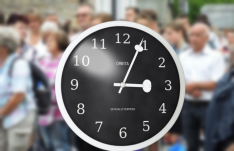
3h04
